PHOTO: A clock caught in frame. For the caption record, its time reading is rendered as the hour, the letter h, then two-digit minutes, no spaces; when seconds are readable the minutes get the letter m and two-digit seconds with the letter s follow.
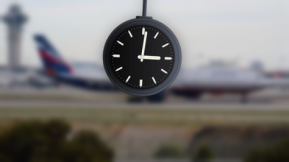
3h01
